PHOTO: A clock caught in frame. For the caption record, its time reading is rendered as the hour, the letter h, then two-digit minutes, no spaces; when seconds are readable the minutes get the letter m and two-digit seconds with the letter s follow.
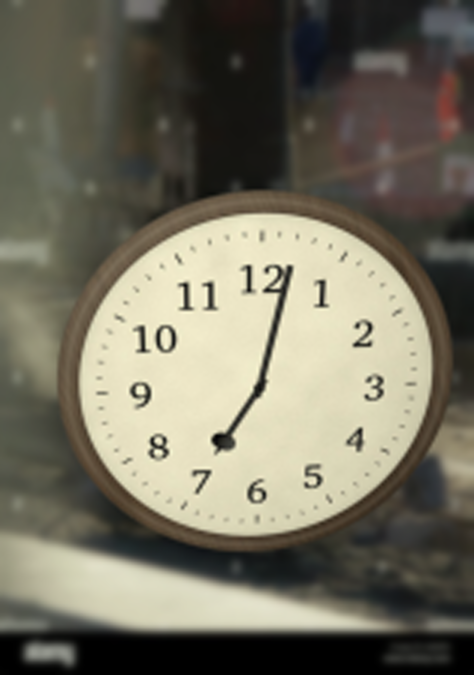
7h02
